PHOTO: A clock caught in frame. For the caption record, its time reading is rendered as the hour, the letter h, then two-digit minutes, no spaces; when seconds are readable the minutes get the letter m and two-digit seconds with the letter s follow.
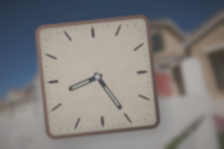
8h25
